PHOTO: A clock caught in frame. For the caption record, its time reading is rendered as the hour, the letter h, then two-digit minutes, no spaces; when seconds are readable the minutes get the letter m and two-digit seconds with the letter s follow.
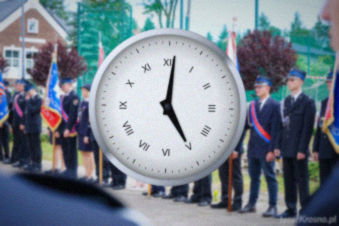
5h01
